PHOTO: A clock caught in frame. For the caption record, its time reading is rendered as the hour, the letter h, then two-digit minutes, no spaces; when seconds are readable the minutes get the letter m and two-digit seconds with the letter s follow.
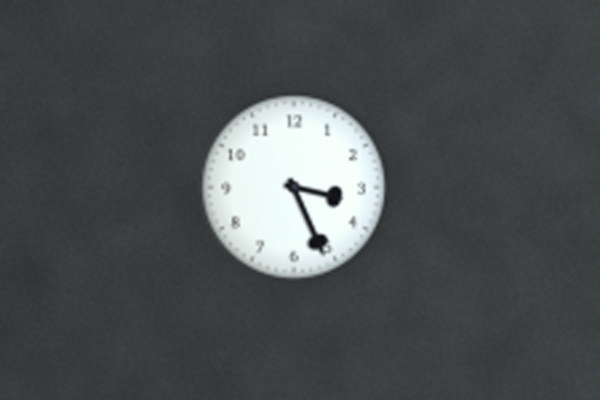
3h26
